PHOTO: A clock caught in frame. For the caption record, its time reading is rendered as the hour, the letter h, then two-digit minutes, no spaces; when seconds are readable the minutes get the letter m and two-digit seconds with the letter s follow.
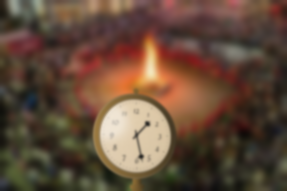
1h28
